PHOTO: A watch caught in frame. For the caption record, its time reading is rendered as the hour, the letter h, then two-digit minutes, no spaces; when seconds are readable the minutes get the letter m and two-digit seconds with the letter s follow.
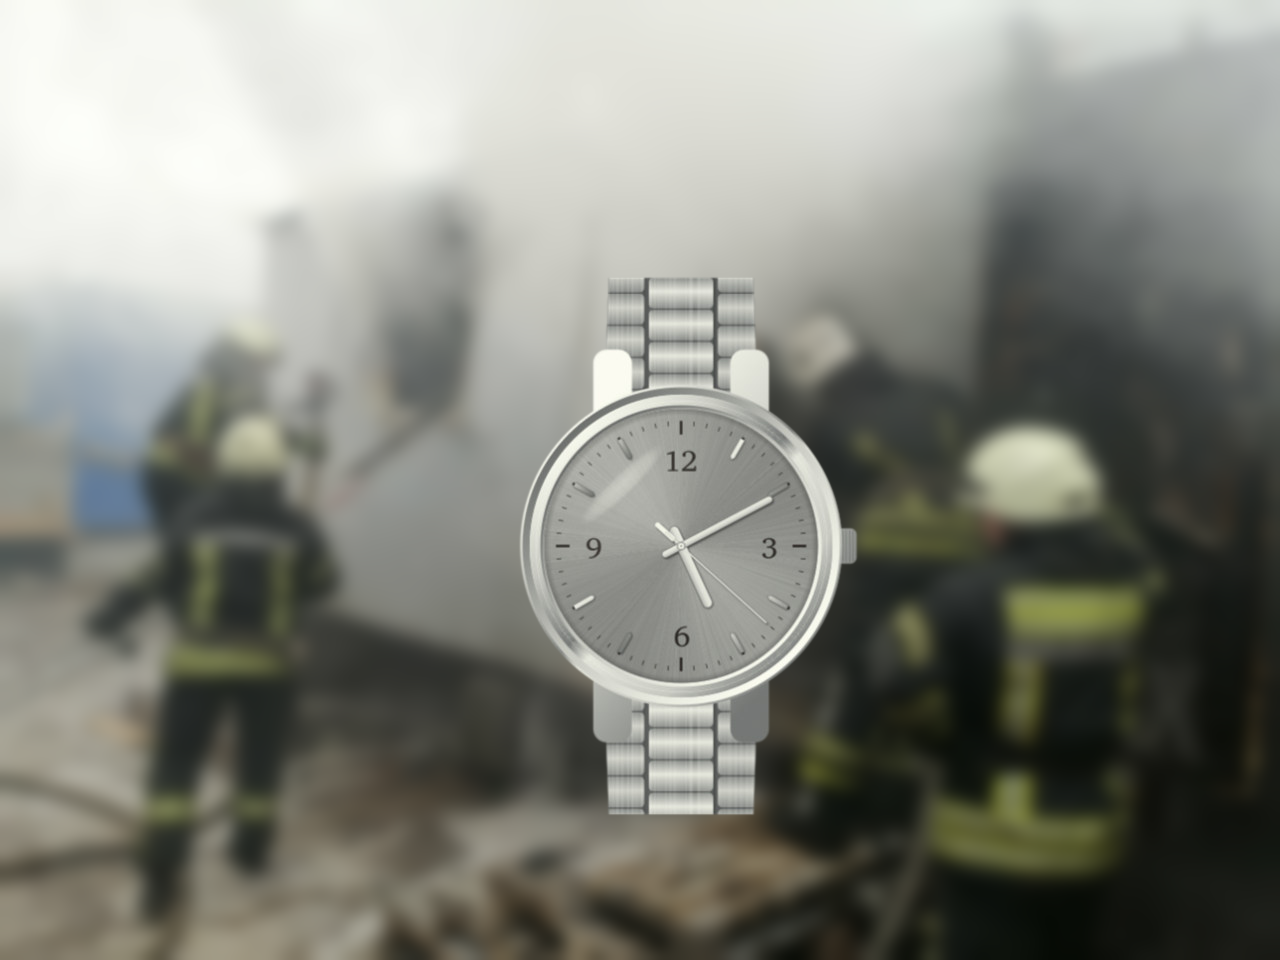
5h10m22s
